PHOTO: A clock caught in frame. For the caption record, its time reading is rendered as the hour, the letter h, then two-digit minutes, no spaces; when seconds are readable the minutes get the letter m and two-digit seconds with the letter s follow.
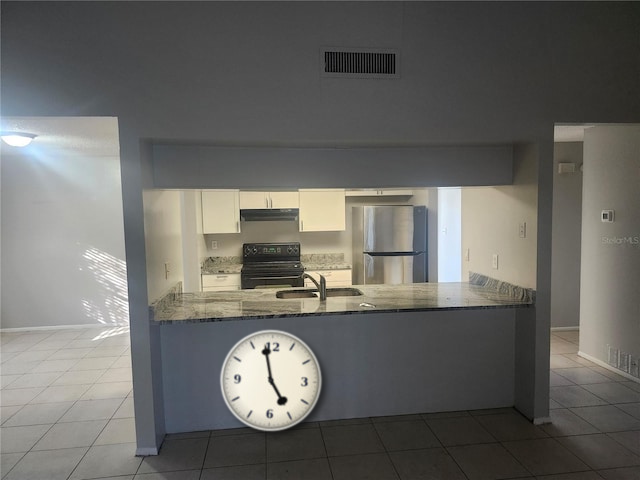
4h58
